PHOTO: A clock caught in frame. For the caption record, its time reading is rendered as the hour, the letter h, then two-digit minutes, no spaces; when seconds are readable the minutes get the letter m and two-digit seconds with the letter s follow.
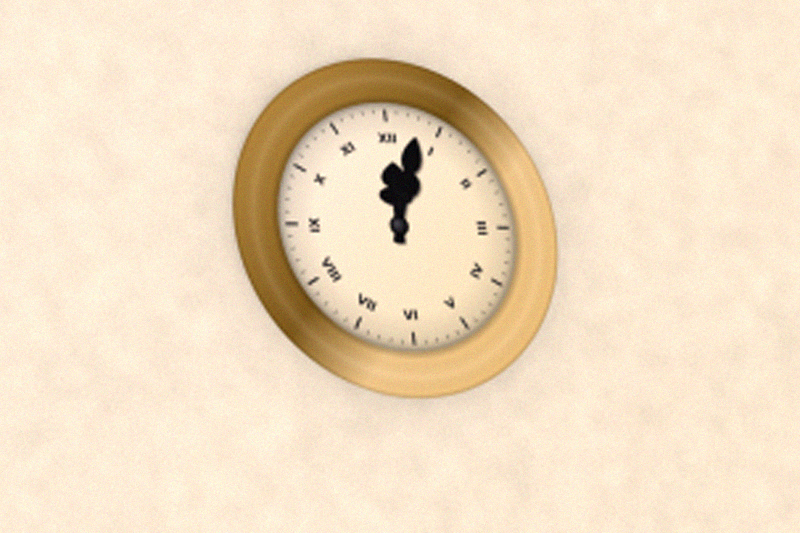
12h03
